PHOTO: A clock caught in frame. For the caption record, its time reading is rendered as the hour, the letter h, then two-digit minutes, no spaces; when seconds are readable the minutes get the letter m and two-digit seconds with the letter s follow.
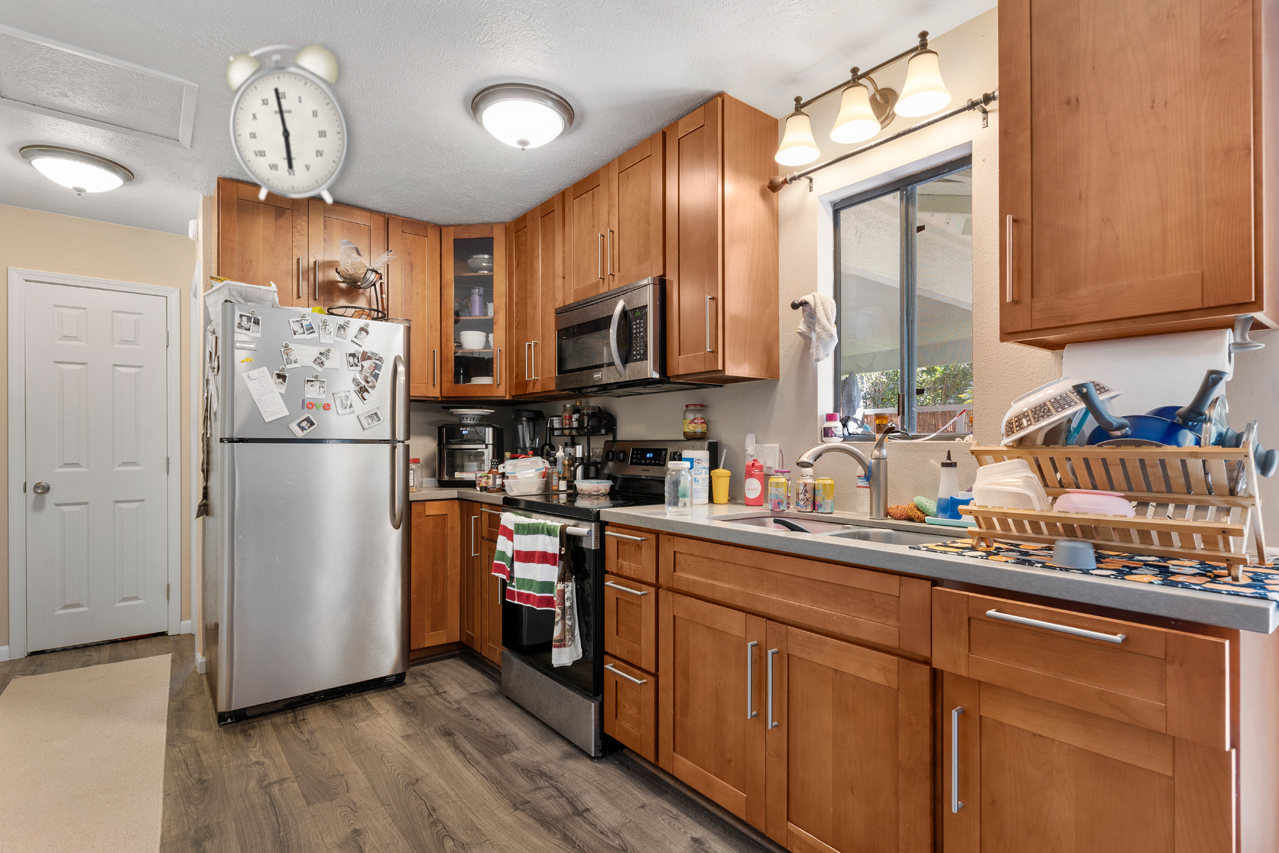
5h59
